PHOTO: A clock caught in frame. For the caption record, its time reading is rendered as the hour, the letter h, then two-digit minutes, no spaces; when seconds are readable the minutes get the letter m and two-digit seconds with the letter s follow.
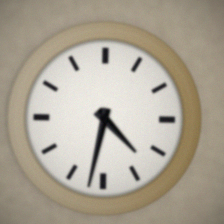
4h32
